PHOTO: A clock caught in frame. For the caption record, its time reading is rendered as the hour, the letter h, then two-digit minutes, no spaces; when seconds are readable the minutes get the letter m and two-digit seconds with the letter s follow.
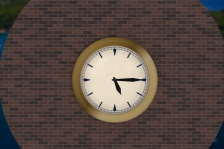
5h15
